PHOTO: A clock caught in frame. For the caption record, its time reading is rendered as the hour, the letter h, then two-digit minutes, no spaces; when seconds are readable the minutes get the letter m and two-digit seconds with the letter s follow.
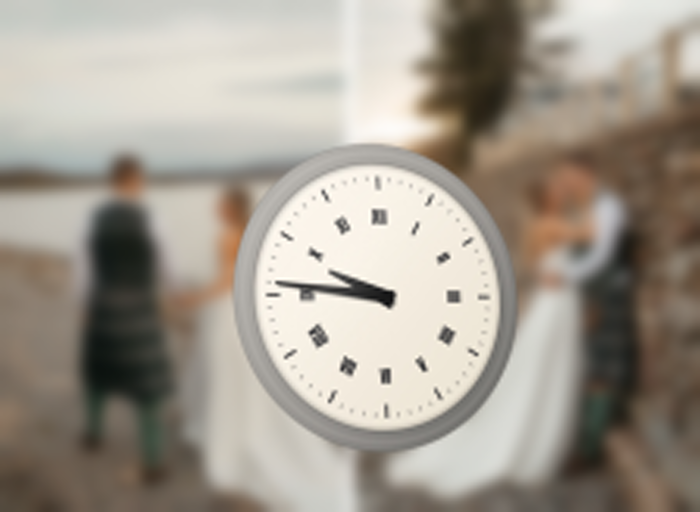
9h46
